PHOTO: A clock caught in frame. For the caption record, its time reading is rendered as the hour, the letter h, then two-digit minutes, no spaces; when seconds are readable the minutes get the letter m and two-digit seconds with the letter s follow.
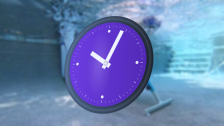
10h04
